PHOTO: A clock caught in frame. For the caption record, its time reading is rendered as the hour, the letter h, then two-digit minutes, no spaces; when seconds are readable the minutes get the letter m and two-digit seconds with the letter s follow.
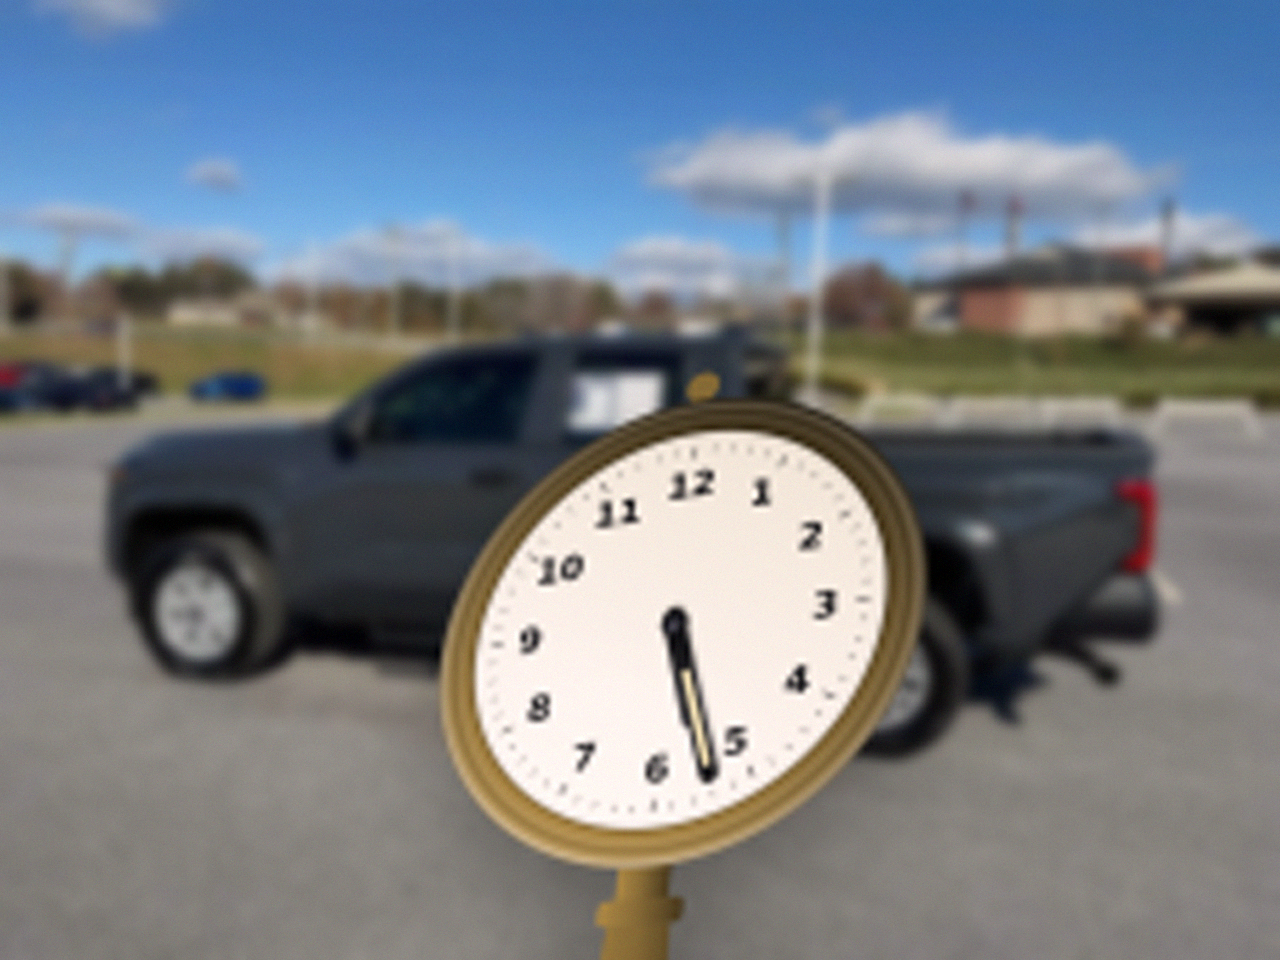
5h27
